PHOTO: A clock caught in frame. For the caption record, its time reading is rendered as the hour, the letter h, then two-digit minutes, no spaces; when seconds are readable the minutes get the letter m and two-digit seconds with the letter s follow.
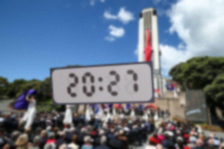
20h27
